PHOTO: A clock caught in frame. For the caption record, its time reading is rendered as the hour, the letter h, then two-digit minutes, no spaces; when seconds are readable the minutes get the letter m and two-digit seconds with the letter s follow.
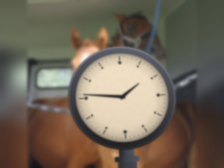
1h46
